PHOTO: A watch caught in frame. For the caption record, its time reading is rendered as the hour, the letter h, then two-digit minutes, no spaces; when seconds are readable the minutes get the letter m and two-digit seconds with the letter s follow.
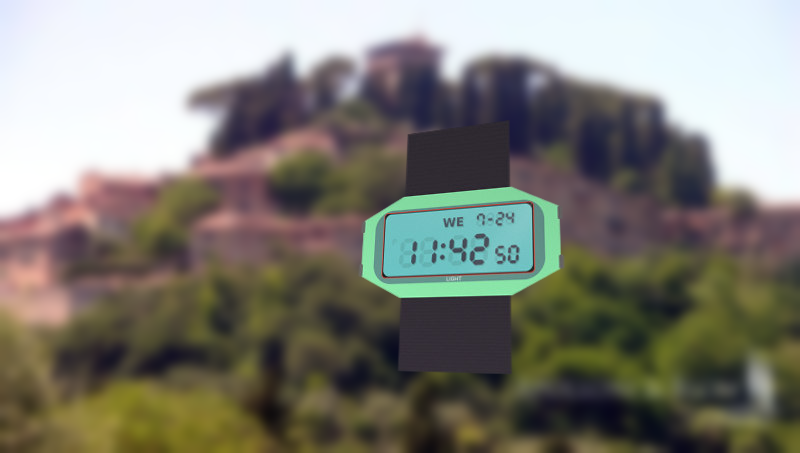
11h42m50s
